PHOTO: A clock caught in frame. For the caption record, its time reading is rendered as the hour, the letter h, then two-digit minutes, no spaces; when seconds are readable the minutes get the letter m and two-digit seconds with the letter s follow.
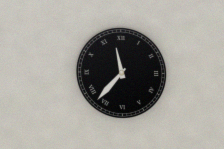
11h37
